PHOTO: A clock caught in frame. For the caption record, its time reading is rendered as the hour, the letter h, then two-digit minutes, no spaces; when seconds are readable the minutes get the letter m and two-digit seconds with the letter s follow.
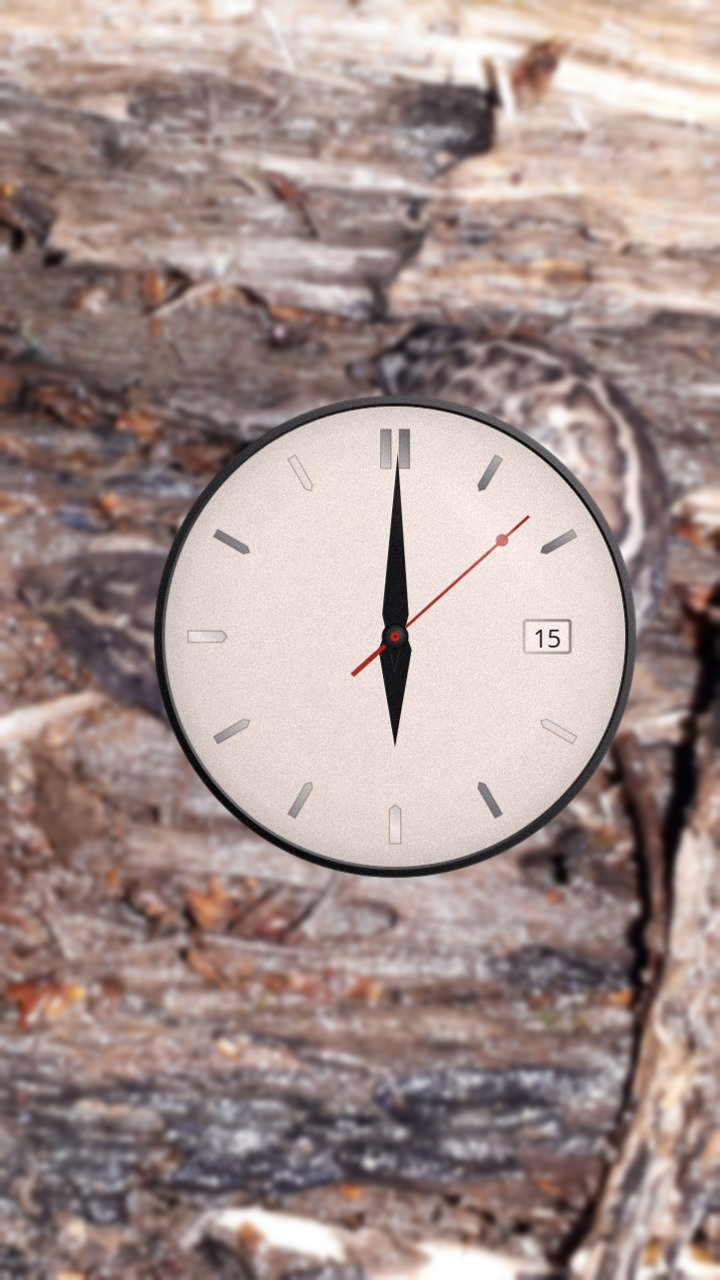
6h00m08s
